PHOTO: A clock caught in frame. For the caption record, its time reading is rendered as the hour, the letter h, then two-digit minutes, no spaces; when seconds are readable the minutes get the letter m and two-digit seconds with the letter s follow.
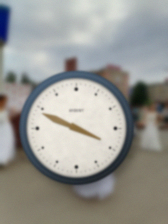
3h49
